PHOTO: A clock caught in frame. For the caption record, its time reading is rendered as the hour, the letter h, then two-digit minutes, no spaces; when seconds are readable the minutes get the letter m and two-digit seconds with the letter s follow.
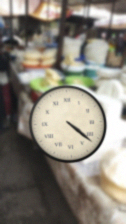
4h22
